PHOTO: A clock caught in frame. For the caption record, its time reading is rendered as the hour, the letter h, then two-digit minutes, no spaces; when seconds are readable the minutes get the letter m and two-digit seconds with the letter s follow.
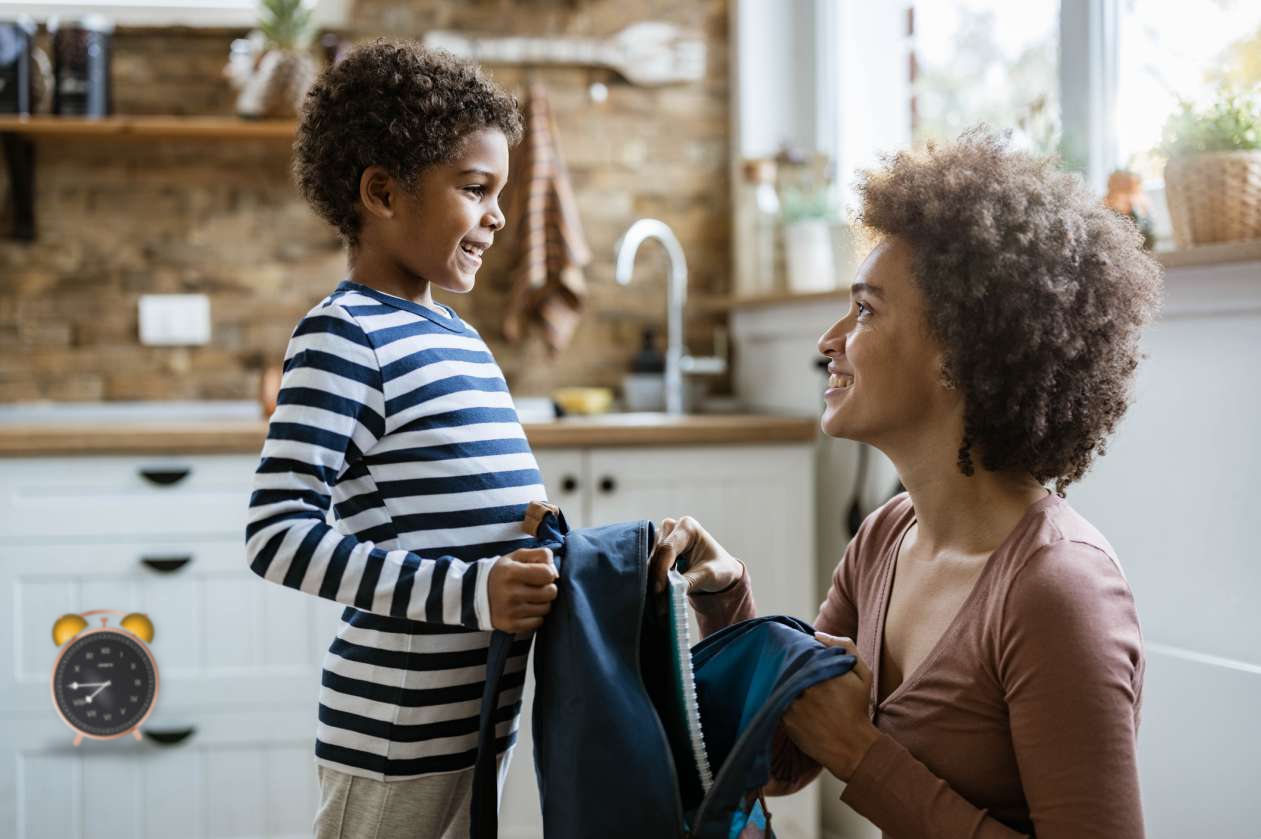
7h45
